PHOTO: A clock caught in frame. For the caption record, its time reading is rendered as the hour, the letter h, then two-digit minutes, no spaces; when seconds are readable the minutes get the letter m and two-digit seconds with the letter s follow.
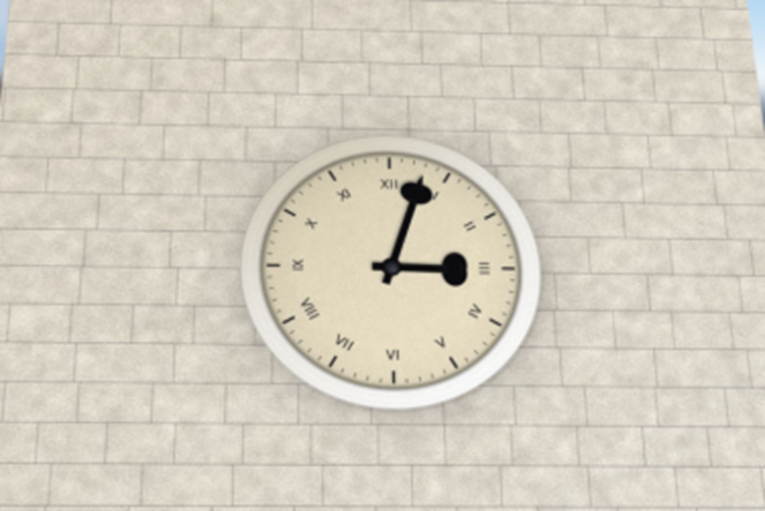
3h03
